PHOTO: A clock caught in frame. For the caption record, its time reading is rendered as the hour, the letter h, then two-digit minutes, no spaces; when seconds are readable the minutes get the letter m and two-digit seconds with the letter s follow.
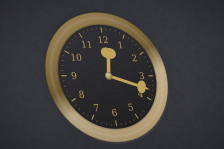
12h18
